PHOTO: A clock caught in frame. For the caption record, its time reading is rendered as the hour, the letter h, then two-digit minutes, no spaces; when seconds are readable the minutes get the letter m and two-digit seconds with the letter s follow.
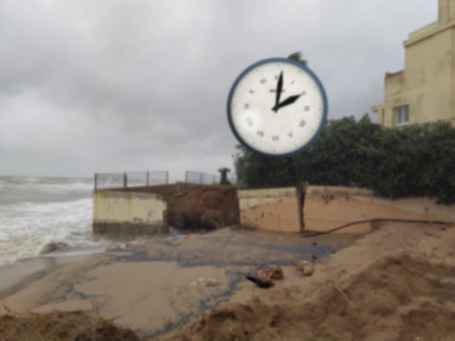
2h01
